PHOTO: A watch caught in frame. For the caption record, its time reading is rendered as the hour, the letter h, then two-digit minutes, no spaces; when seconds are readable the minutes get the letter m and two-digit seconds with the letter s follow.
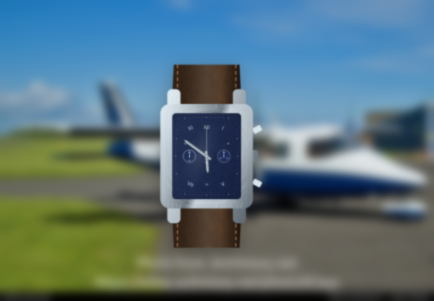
5h51
